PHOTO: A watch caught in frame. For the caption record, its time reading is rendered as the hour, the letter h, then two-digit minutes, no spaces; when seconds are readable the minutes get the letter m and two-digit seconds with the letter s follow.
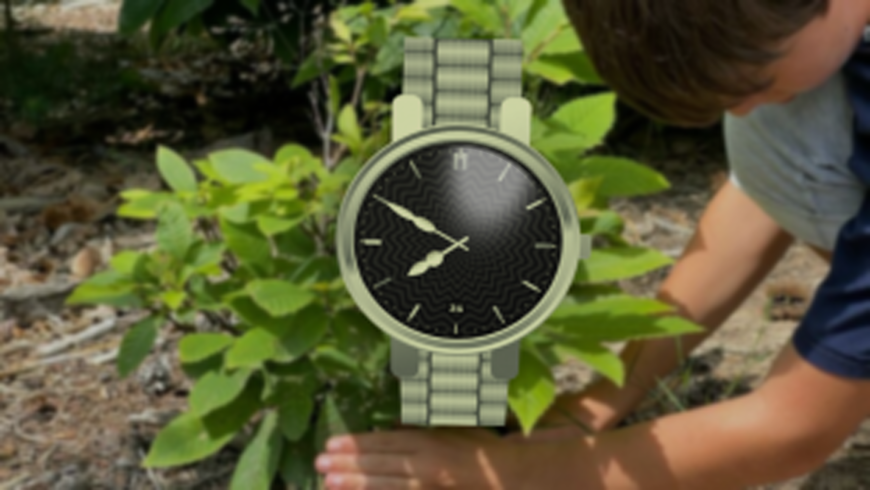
7h50
